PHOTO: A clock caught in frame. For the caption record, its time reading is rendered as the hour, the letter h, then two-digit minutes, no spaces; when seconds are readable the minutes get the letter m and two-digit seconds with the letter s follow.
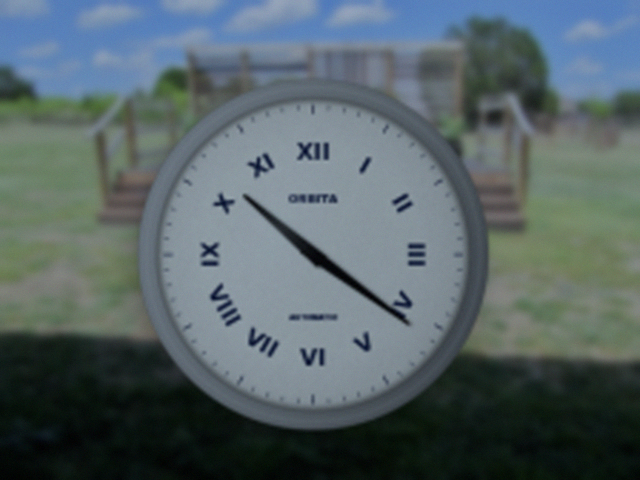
10h21
